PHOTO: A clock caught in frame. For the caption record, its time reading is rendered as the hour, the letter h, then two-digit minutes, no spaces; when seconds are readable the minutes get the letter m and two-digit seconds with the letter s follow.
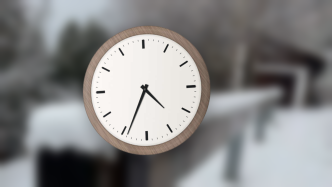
4h34
